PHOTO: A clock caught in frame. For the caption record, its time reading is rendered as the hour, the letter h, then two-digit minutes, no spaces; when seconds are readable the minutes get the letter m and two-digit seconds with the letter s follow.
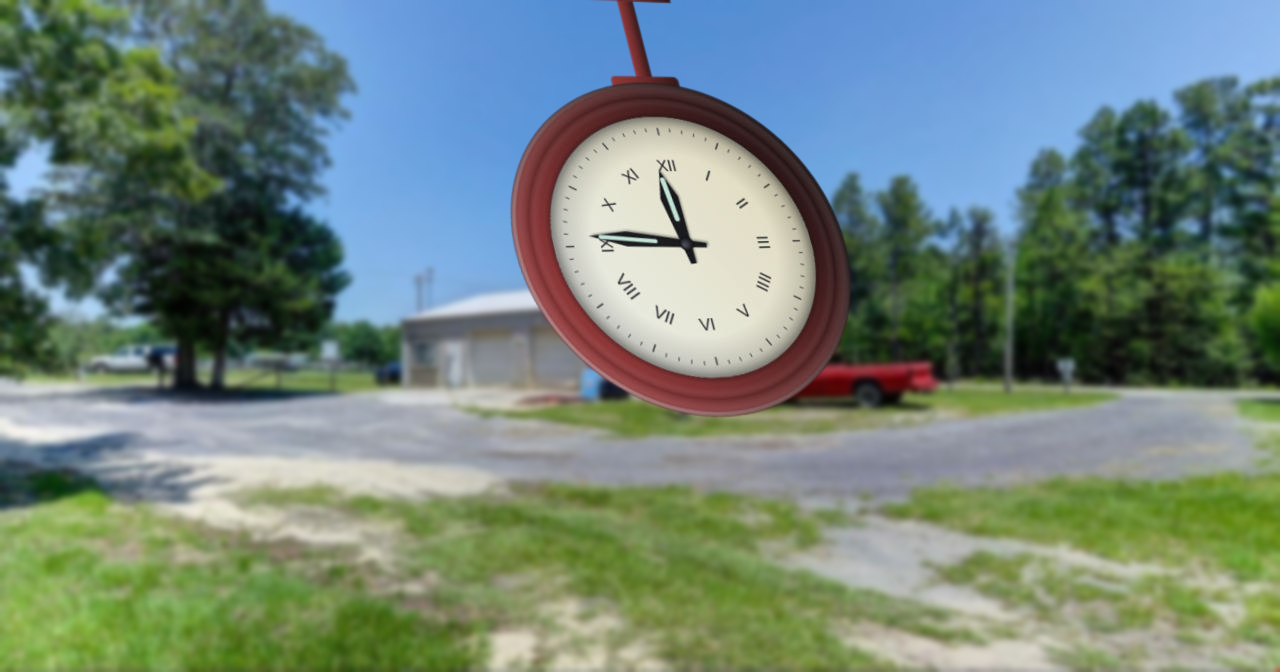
11h46
